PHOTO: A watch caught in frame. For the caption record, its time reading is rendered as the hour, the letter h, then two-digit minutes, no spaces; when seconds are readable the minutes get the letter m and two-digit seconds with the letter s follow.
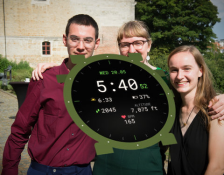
5h40m52s
